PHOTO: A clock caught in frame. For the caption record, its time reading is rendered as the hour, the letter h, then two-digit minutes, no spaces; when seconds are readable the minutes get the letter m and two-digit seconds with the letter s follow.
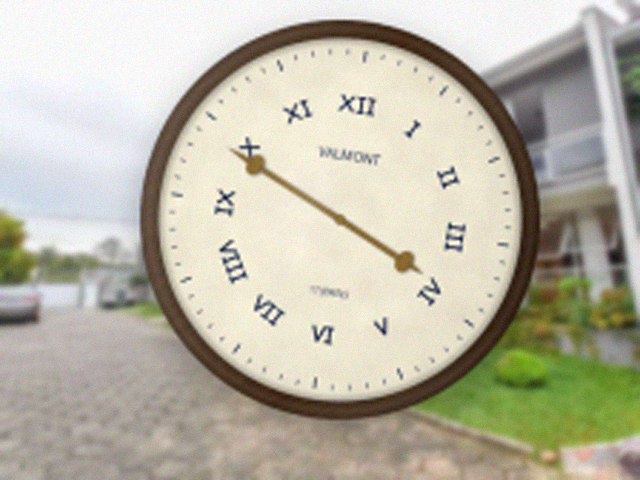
3h49
